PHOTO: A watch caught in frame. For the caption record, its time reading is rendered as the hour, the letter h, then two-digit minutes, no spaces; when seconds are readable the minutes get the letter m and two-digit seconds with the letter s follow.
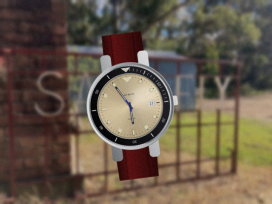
5h55
